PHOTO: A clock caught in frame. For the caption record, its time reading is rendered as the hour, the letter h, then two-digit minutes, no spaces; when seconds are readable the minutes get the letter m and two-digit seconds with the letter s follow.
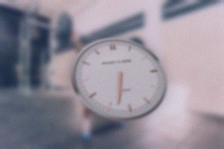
6h33
